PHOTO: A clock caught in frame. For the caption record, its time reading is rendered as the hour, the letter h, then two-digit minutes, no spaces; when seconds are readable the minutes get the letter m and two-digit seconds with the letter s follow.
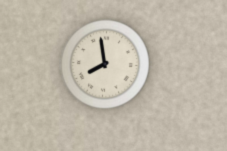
7h58
